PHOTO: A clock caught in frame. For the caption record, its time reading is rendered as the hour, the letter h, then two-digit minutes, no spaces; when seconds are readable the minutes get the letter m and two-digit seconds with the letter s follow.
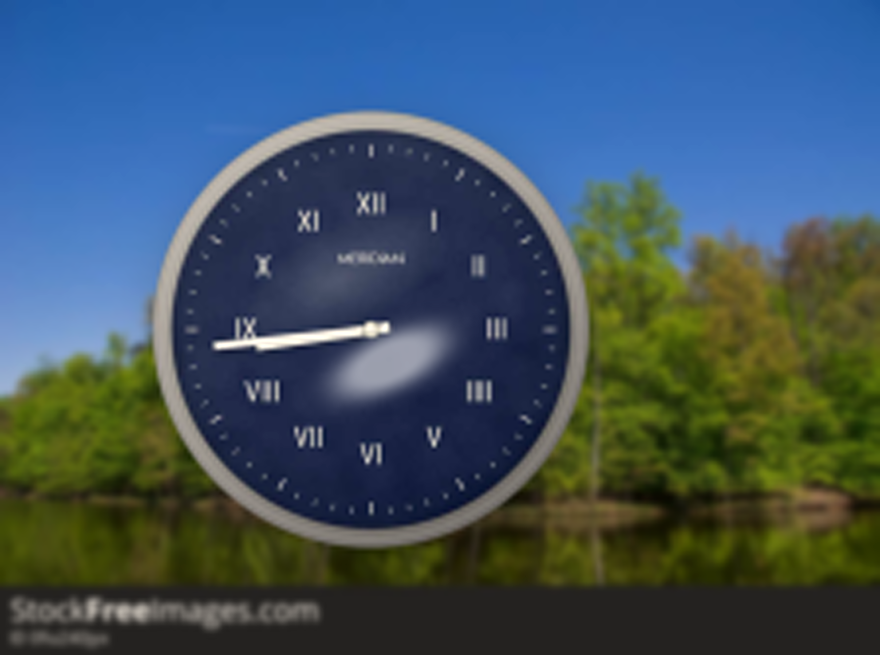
8h44
